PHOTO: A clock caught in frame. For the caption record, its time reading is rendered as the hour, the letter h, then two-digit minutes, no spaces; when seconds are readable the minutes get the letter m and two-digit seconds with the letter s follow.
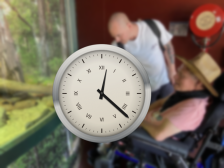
12h22
